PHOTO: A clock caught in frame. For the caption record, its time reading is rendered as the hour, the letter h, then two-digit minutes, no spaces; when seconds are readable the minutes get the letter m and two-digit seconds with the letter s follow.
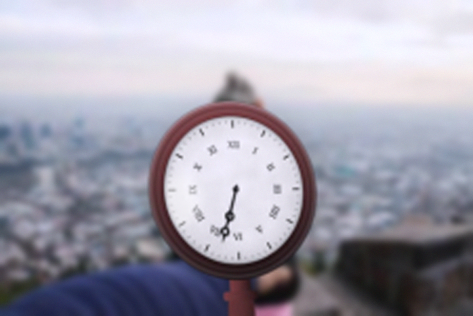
6h33
